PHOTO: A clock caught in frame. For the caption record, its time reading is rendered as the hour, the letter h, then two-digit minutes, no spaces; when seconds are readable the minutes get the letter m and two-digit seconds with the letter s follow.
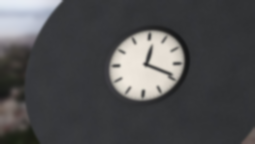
12h19
